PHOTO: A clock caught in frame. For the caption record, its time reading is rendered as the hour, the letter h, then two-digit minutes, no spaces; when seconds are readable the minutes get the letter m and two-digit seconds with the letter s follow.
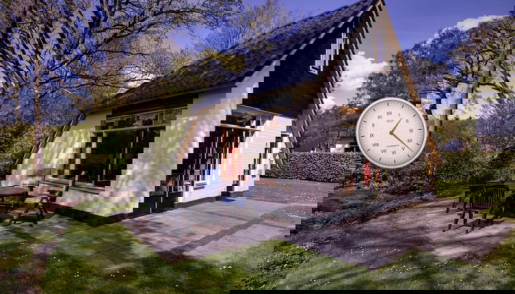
1h23
